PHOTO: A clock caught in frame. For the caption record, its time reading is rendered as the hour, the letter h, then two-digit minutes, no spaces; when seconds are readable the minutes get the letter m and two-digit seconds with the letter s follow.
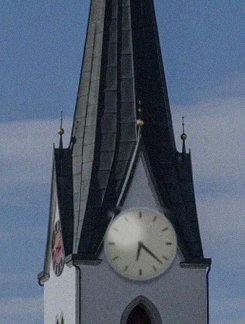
6h22
